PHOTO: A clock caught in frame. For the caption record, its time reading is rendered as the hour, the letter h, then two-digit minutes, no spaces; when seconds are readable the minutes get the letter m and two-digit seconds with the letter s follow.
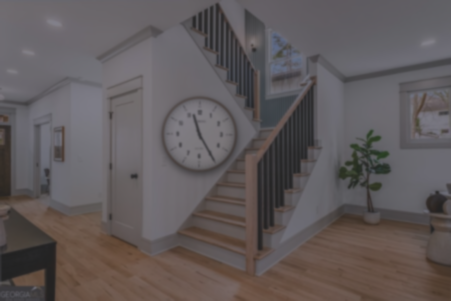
11h25
